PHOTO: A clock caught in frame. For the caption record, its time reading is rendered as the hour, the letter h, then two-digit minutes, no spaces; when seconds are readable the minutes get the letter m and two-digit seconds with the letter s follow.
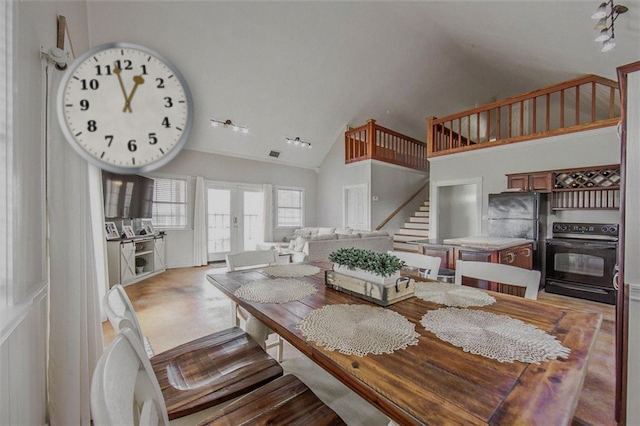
12h58
